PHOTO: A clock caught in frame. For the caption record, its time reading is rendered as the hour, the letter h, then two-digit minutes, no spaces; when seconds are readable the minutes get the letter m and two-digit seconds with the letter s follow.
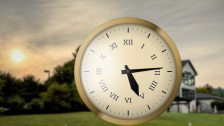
5h14
